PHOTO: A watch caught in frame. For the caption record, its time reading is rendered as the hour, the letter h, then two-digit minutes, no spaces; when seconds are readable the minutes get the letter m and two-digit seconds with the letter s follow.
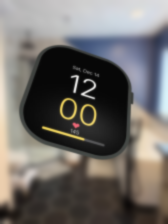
12h00
